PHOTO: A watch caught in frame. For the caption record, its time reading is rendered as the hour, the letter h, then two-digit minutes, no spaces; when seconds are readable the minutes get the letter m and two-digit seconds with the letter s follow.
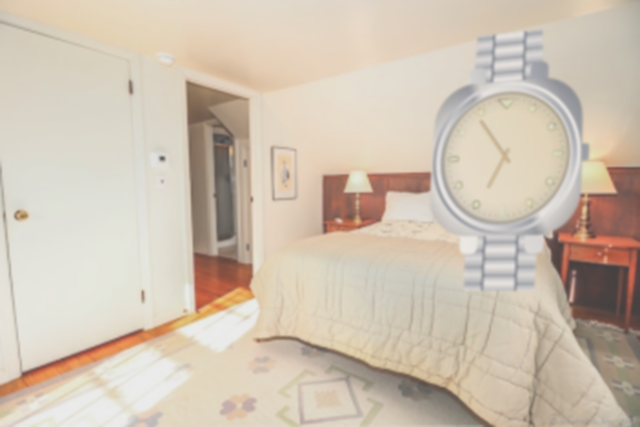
6h54
